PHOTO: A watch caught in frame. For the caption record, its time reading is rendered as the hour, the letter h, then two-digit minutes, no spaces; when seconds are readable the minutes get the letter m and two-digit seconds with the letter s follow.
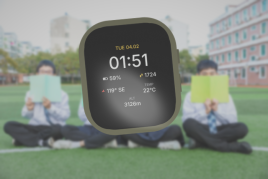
1h51
